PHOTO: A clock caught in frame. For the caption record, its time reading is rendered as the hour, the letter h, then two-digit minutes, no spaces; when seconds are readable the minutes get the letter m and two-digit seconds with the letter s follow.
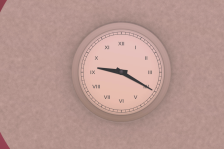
9h20
